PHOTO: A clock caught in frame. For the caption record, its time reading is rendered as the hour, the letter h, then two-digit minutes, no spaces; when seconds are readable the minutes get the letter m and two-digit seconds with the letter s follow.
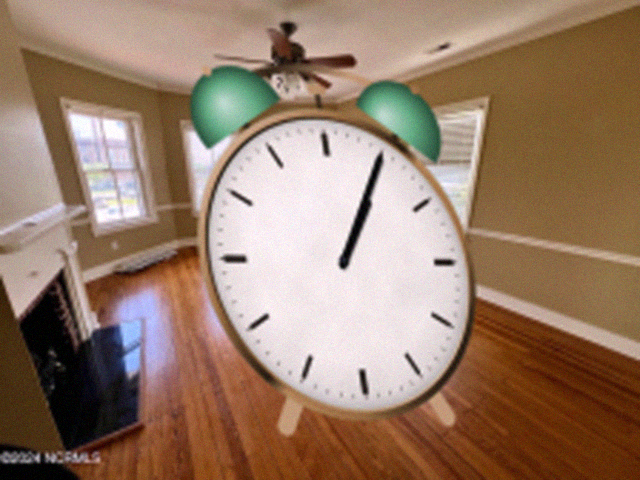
1h05
